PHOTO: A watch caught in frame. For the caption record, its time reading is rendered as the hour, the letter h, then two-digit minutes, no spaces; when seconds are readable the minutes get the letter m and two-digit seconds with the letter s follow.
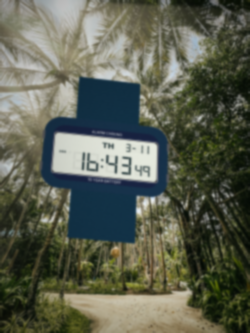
16h43
